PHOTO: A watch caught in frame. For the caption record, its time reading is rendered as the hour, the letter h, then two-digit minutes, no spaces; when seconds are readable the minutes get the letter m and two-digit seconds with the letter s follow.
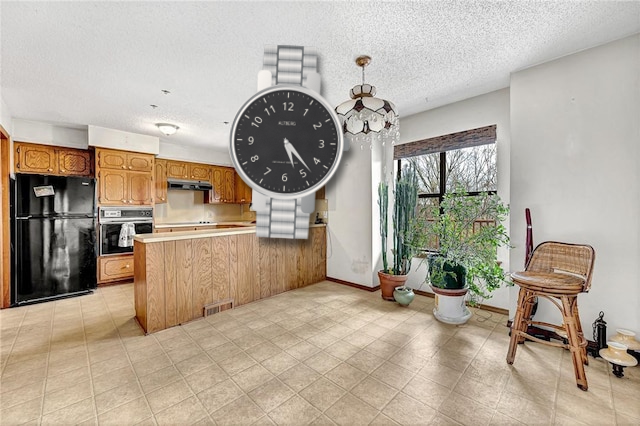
5h23
